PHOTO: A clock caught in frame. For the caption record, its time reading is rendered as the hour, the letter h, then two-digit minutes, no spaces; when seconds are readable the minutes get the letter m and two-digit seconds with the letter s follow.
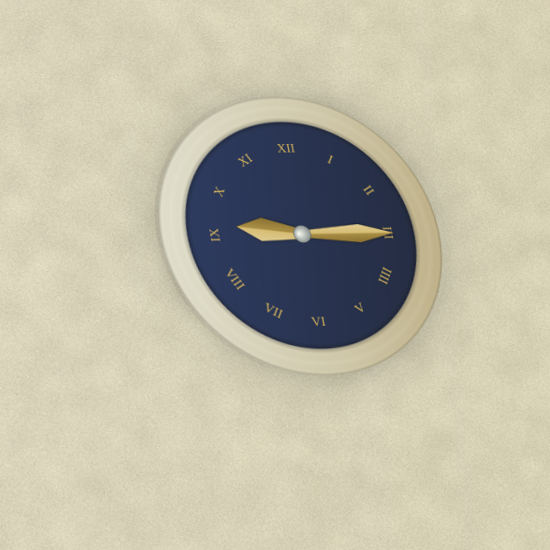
9h15
